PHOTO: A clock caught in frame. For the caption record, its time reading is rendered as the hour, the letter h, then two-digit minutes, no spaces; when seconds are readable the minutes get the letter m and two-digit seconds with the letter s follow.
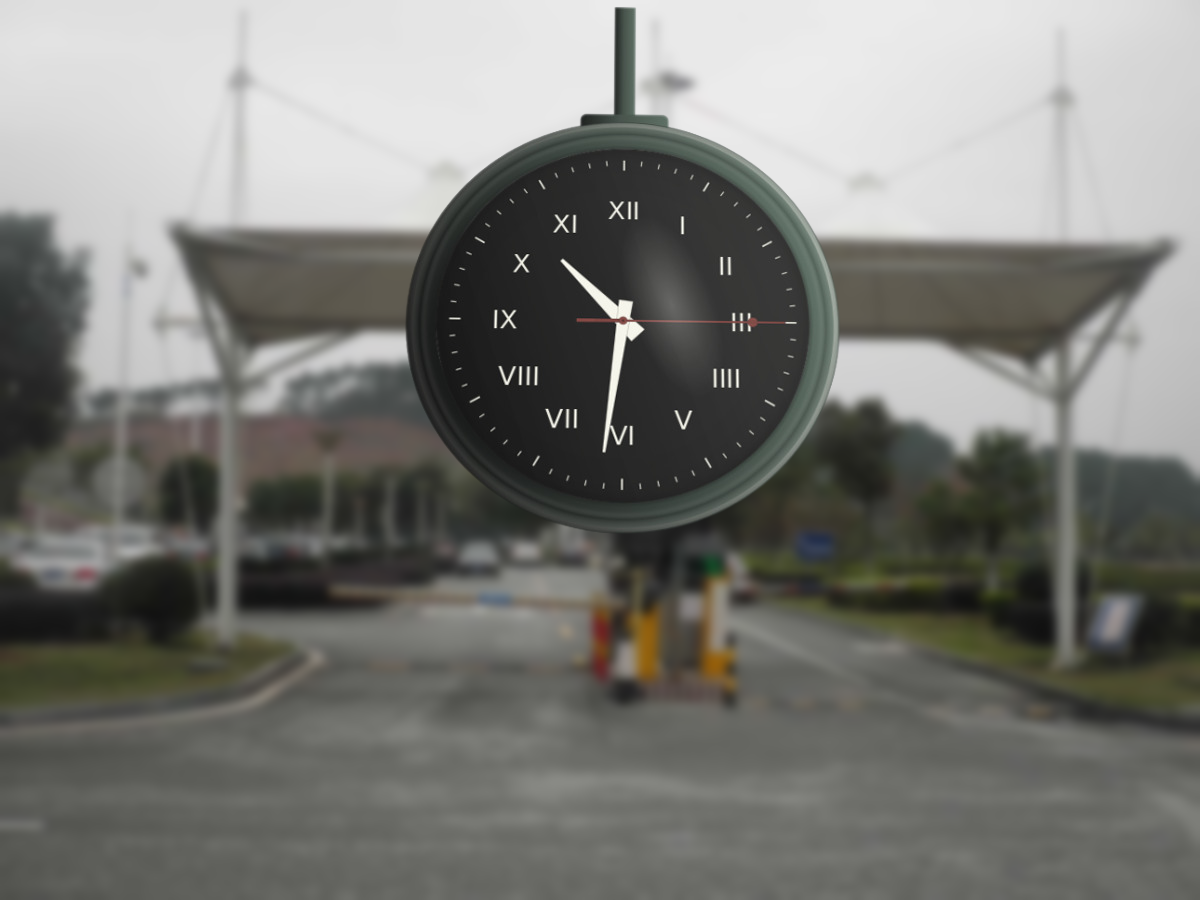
10h31m15s
